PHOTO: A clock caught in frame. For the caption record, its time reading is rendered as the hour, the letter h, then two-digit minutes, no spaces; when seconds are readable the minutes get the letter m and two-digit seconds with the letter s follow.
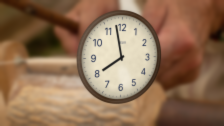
7h58
